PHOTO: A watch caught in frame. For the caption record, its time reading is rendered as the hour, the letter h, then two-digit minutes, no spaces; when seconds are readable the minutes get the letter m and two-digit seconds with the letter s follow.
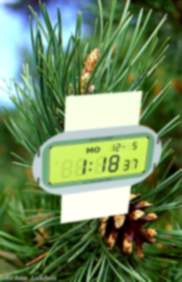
1h18m37s
